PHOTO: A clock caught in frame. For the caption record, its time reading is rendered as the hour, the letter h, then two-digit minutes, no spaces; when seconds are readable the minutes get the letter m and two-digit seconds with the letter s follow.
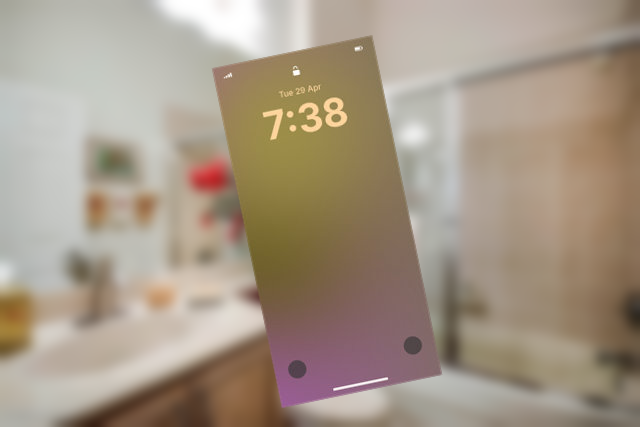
7h38
